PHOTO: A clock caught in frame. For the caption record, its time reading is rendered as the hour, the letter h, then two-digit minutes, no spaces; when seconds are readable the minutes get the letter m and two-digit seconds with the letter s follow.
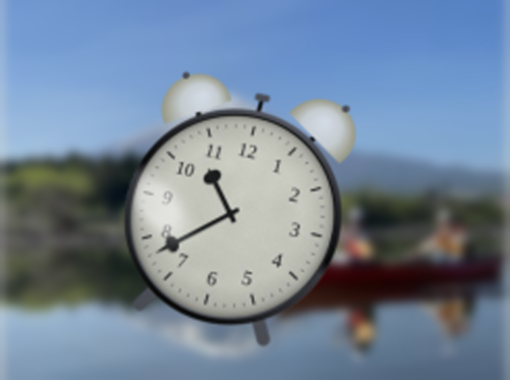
10h38
